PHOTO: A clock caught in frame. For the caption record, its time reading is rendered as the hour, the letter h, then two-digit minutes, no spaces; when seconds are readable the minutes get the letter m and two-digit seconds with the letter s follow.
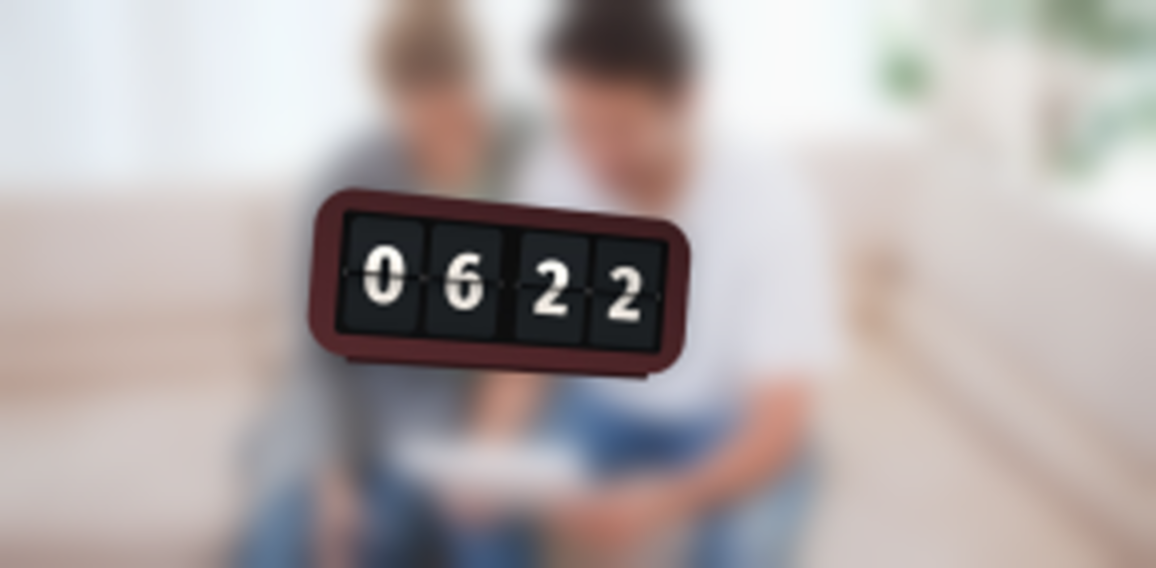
6h22
